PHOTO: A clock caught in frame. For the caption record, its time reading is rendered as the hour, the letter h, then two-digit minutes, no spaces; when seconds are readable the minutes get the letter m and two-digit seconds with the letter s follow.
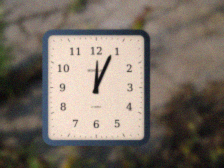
12h04
